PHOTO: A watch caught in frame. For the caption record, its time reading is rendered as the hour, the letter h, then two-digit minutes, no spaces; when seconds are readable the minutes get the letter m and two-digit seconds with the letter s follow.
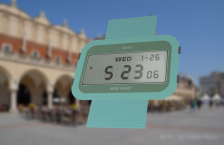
5h23m06s
